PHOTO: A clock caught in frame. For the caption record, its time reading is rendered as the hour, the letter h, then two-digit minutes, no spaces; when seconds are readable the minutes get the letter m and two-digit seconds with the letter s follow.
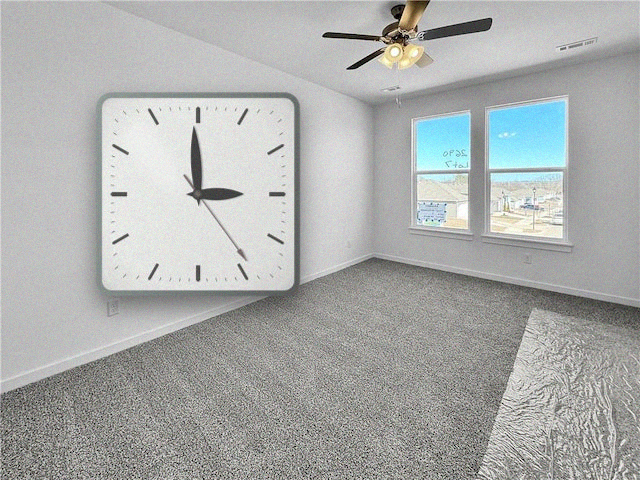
2h59m24s
